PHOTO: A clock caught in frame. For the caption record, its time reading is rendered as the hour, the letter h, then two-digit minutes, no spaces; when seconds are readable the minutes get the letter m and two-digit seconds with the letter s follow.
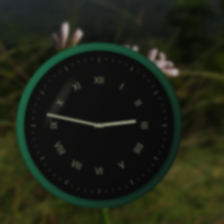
2h47
